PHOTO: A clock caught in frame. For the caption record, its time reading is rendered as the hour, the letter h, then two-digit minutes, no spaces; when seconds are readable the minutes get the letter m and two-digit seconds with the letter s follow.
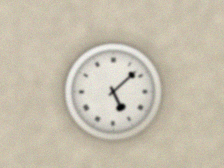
5h08
